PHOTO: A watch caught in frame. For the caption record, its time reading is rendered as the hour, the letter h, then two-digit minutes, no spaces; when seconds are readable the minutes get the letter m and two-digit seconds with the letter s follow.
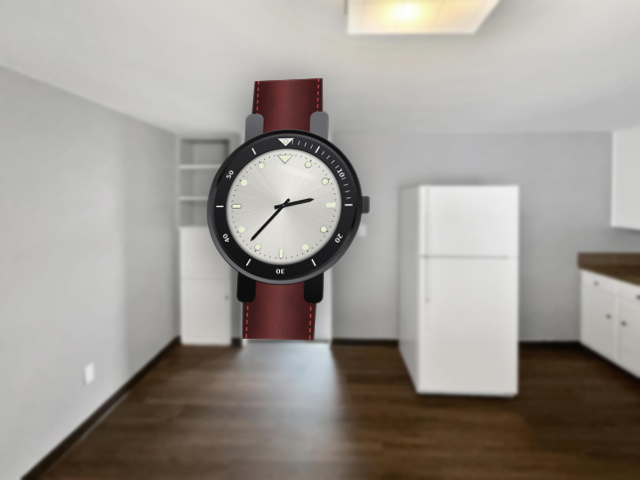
2h37
